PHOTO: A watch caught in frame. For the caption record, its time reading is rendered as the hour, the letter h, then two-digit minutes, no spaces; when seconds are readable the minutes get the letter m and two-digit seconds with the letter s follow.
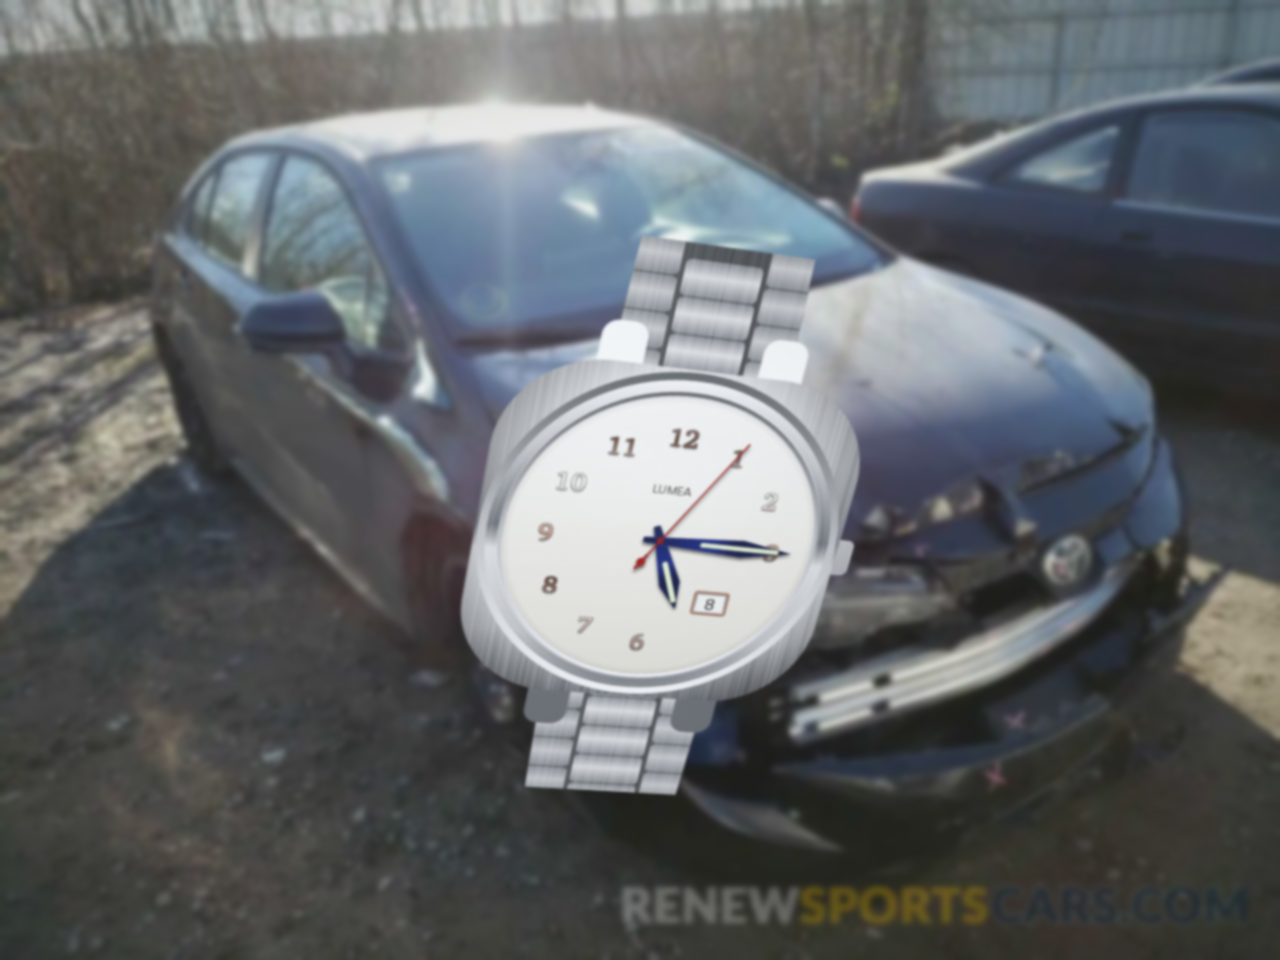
5h15m05s
